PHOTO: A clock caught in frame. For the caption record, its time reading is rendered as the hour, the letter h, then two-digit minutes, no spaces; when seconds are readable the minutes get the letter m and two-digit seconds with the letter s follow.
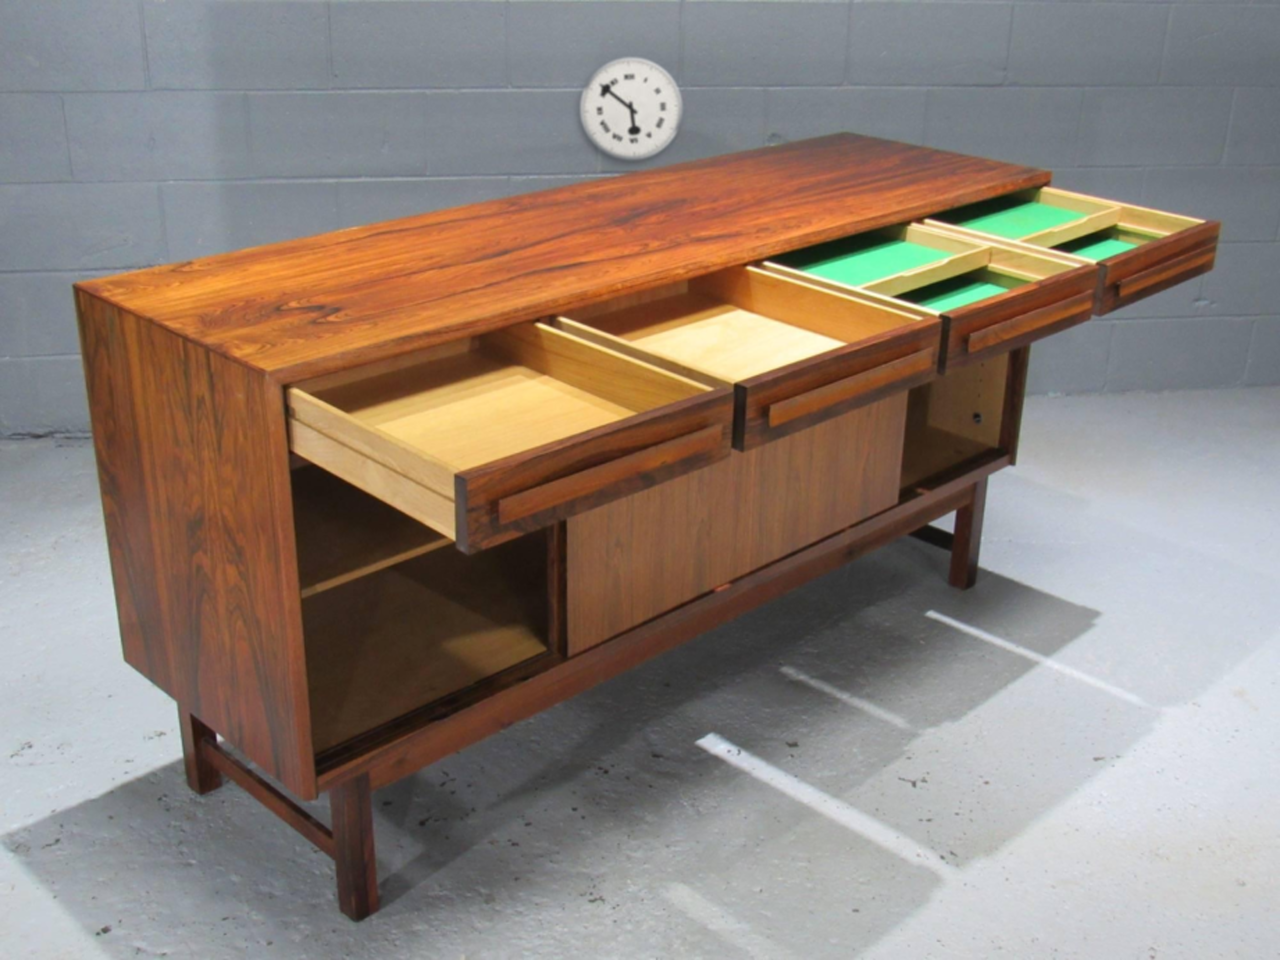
5h52
